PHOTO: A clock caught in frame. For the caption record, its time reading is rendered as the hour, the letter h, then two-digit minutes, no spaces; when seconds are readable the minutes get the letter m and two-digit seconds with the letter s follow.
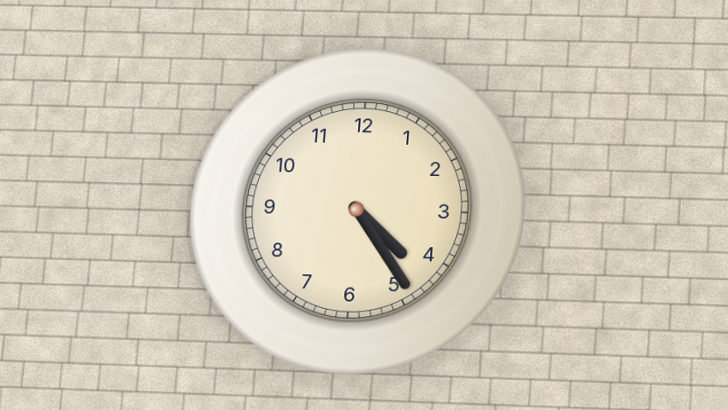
4h24
